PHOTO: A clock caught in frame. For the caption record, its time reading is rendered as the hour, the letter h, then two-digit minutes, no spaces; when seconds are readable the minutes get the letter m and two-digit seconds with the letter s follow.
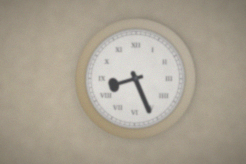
8h26
